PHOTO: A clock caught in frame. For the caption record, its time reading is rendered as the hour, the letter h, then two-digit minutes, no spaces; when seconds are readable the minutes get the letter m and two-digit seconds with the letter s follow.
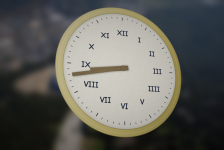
8h43
